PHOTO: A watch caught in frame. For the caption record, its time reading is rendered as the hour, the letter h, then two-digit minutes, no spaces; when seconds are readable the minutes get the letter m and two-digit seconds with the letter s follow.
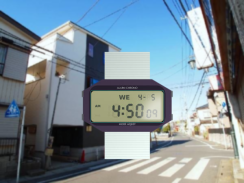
4h50m09s
